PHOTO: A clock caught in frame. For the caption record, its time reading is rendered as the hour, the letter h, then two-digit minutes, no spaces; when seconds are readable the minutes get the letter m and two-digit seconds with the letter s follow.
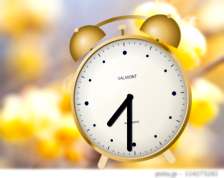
7h31
